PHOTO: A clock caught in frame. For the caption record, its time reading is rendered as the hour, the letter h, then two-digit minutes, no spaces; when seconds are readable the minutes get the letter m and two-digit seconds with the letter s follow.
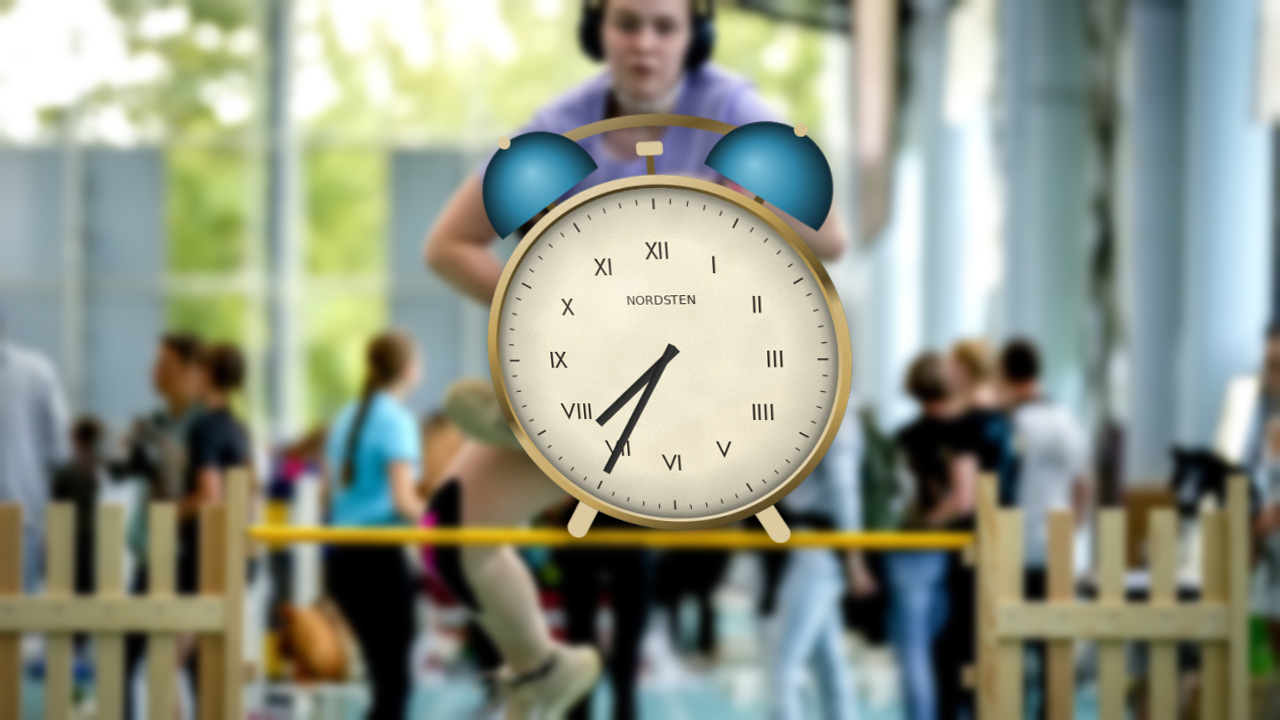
7h35
